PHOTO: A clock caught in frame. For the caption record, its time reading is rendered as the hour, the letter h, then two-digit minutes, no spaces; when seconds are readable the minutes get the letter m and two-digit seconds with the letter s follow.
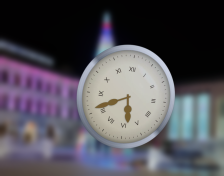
5h41
